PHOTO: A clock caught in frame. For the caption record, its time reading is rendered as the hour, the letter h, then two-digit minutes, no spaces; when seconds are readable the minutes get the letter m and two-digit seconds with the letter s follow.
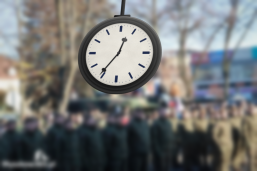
12h36
